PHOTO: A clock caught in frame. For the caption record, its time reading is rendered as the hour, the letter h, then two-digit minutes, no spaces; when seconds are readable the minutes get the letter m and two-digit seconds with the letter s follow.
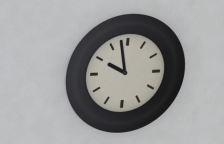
9h58
